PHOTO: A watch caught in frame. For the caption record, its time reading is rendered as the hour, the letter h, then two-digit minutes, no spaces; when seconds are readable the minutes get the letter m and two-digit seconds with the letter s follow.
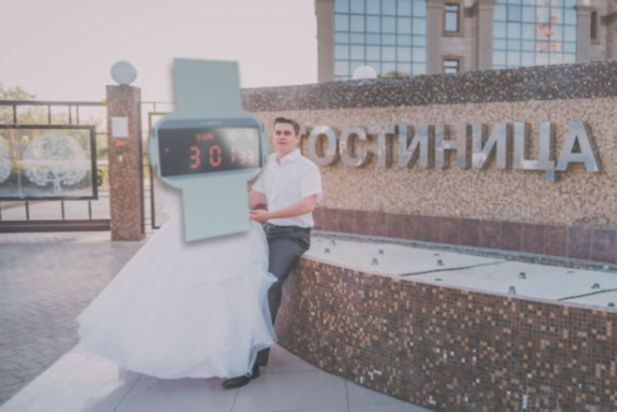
3h01m33s
